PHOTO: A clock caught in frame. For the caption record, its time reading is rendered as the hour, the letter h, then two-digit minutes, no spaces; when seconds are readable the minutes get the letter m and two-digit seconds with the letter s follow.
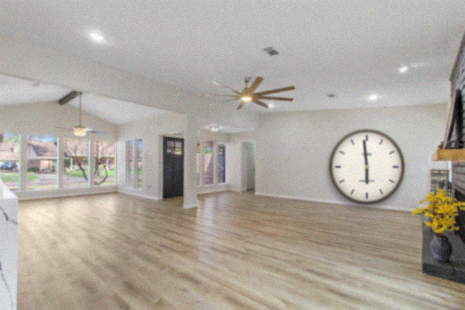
5h59
